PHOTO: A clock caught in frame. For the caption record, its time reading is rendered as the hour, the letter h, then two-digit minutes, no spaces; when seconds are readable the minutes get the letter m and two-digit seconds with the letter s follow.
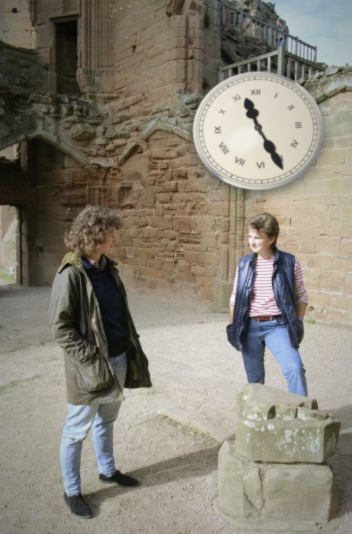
11h26
